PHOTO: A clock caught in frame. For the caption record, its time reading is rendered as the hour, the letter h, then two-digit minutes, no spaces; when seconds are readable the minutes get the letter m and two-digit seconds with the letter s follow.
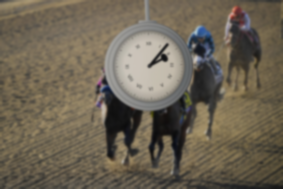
2h07
